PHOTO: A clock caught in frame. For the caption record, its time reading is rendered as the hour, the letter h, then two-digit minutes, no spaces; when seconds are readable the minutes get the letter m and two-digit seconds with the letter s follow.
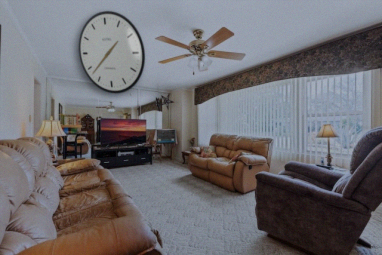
1h38
